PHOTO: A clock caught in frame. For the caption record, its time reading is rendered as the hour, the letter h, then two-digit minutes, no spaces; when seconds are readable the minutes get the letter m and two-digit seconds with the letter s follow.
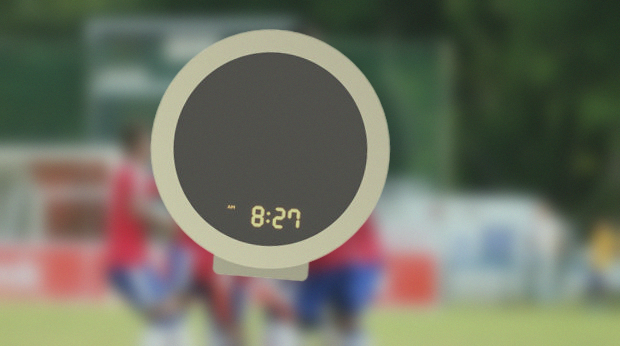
8h27
